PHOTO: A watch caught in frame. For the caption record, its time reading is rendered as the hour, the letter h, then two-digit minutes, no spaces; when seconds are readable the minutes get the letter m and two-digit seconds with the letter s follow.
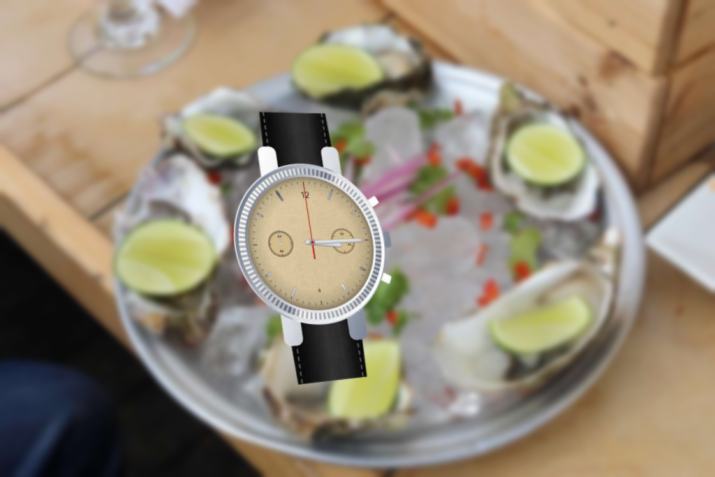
3h15
